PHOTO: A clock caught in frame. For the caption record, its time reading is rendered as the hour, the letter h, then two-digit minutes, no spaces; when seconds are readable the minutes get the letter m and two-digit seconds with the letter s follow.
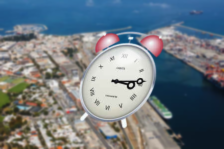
3h14
